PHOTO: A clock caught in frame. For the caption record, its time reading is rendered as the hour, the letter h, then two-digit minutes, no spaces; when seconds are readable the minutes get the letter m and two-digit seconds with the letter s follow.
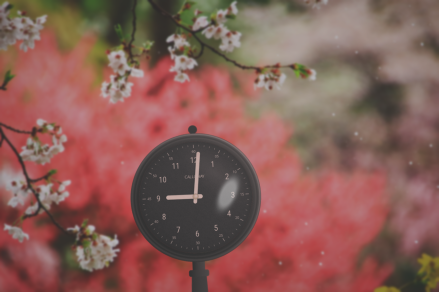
9h01
